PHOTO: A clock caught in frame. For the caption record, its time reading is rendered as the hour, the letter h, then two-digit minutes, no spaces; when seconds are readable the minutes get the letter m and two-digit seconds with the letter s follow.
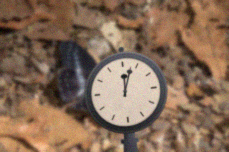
12h03
